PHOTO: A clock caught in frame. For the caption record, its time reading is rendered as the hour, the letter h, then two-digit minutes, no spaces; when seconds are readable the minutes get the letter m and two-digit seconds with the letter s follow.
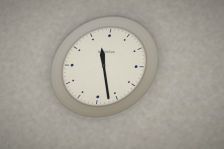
11h27
